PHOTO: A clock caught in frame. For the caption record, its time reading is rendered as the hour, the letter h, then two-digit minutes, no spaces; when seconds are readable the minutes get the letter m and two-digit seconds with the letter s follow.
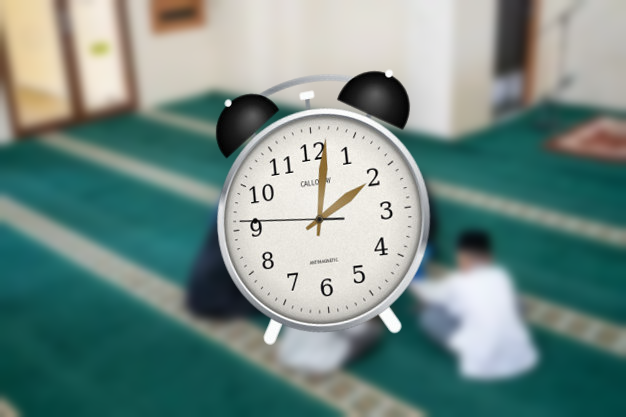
2h01m46s
